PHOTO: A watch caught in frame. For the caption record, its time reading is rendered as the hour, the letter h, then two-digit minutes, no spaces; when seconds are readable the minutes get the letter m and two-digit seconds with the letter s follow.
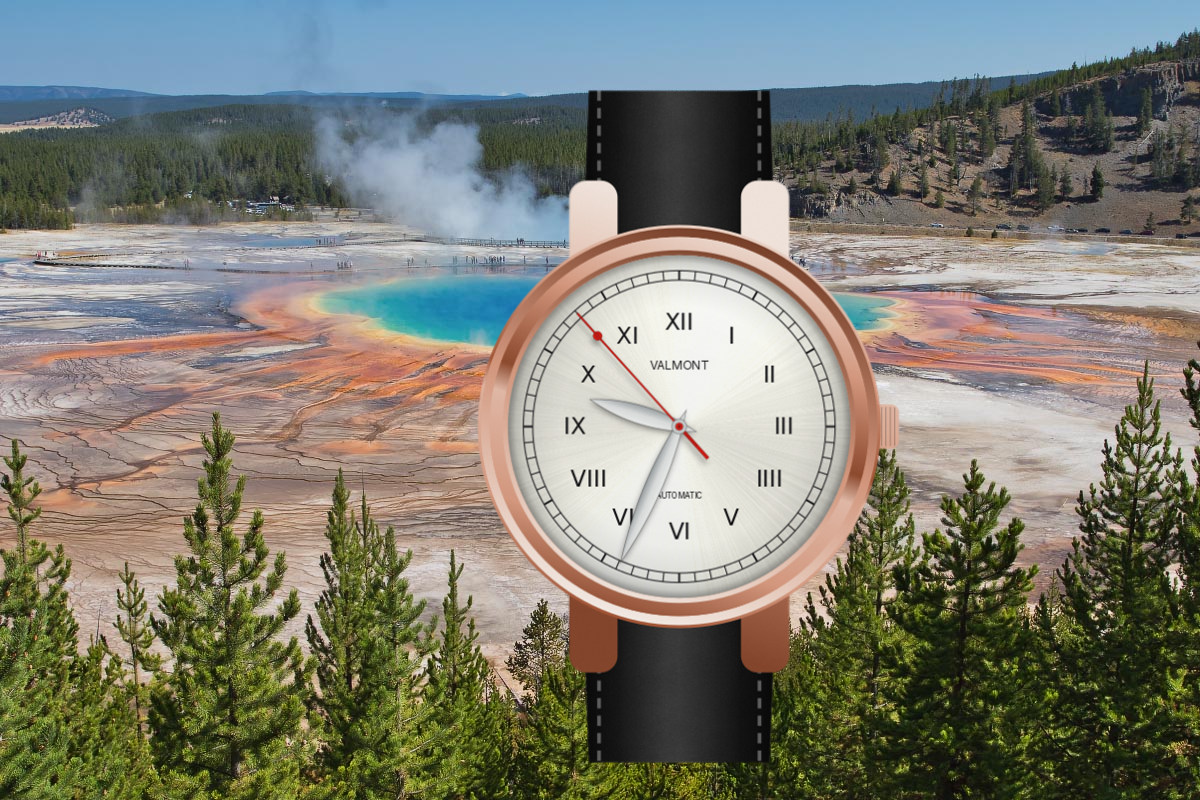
9h33m53s
